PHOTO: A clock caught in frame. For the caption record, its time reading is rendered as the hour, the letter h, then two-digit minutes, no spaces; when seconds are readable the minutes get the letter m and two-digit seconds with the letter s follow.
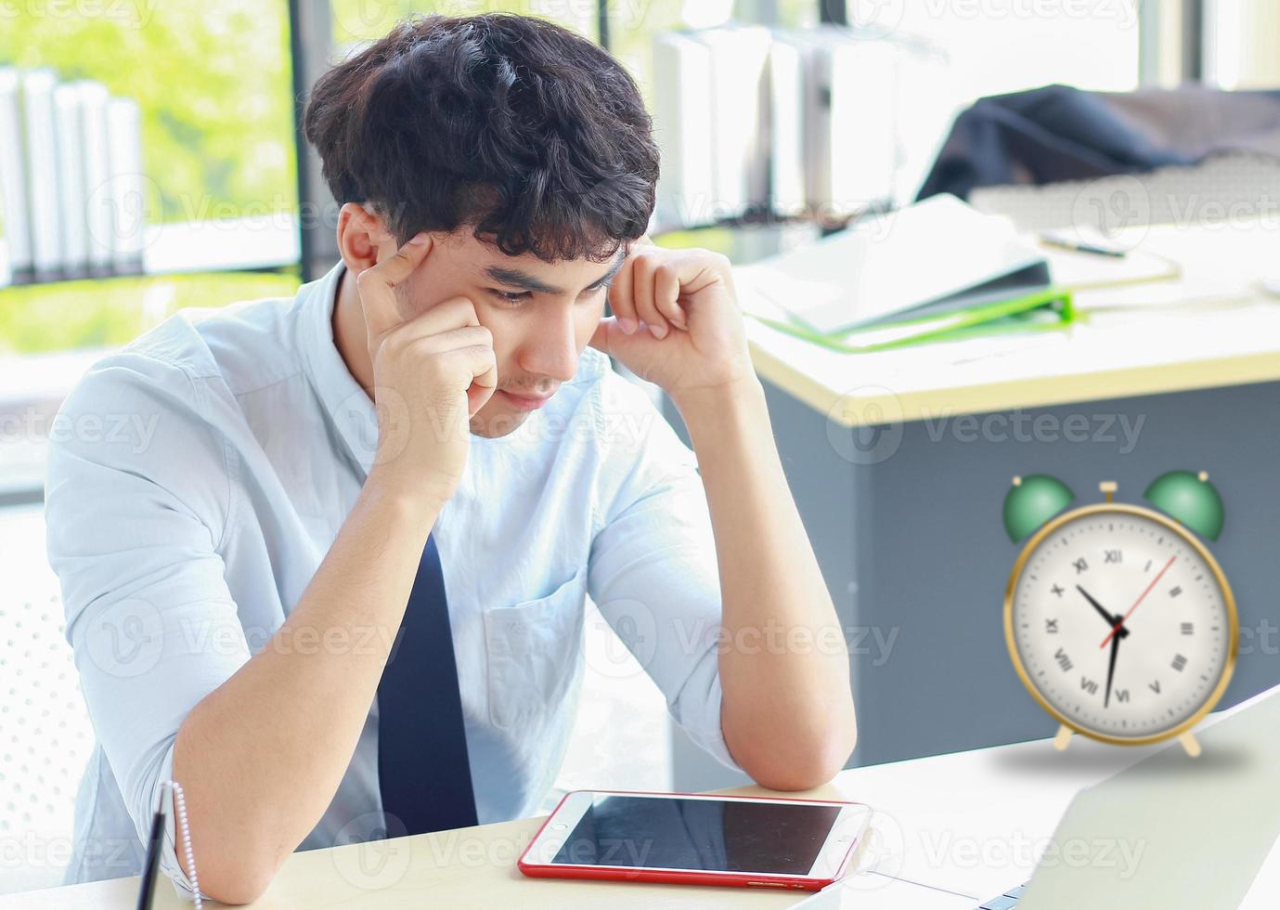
10h32m07s
